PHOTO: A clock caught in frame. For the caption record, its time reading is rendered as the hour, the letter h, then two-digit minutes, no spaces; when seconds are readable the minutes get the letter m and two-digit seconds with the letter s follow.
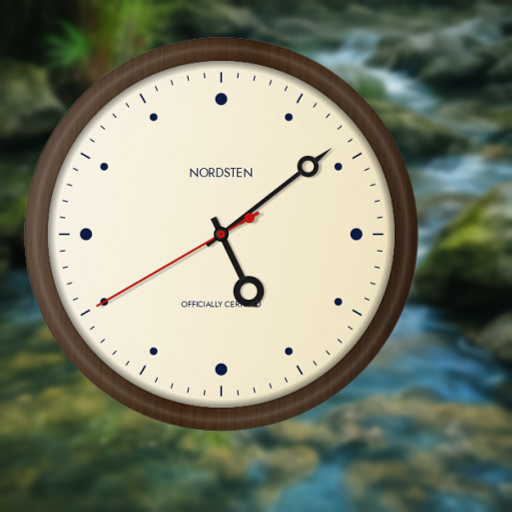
5h08m40s
